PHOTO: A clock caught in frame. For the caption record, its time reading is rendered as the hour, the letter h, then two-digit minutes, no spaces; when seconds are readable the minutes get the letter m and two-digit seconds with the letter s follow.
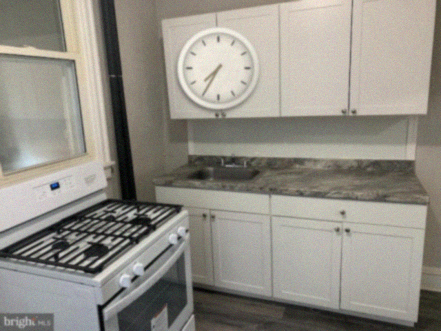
7h35
